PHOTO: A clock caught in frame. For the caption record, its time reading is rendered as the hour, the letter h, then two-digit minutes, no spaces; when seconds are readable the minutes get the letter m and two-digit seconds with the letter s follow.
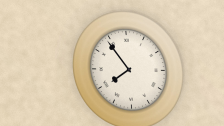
7h54
